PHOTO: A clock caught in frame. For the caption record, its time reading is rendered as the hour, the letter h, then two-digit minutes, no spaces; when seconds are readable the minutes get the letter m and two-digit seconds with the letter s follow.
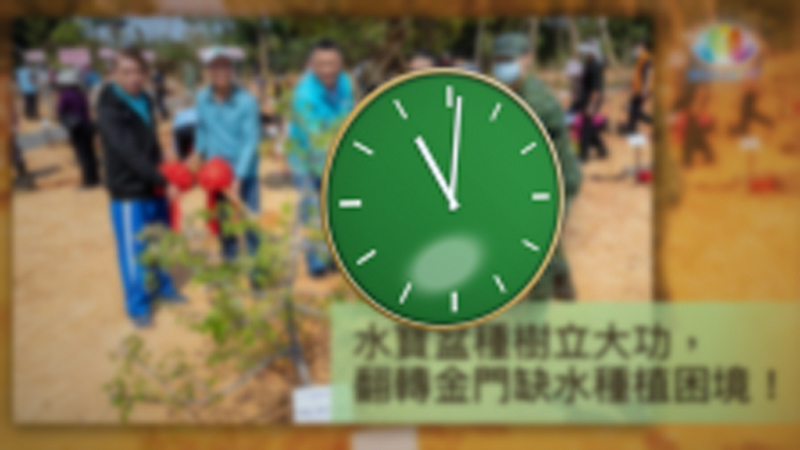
11h01
